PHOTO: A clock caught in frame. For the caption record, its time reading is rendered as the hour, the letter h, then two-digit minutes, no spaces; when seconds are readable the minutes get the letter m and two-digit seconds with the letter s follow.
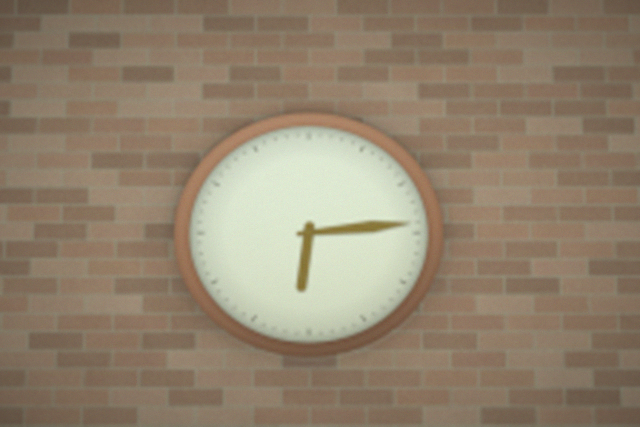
6h14
